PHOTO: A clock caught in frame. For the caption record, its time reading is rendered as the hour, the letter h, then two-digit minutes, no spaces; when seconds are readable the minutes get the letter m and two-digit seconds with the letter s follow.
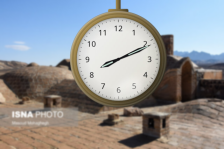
8h11
